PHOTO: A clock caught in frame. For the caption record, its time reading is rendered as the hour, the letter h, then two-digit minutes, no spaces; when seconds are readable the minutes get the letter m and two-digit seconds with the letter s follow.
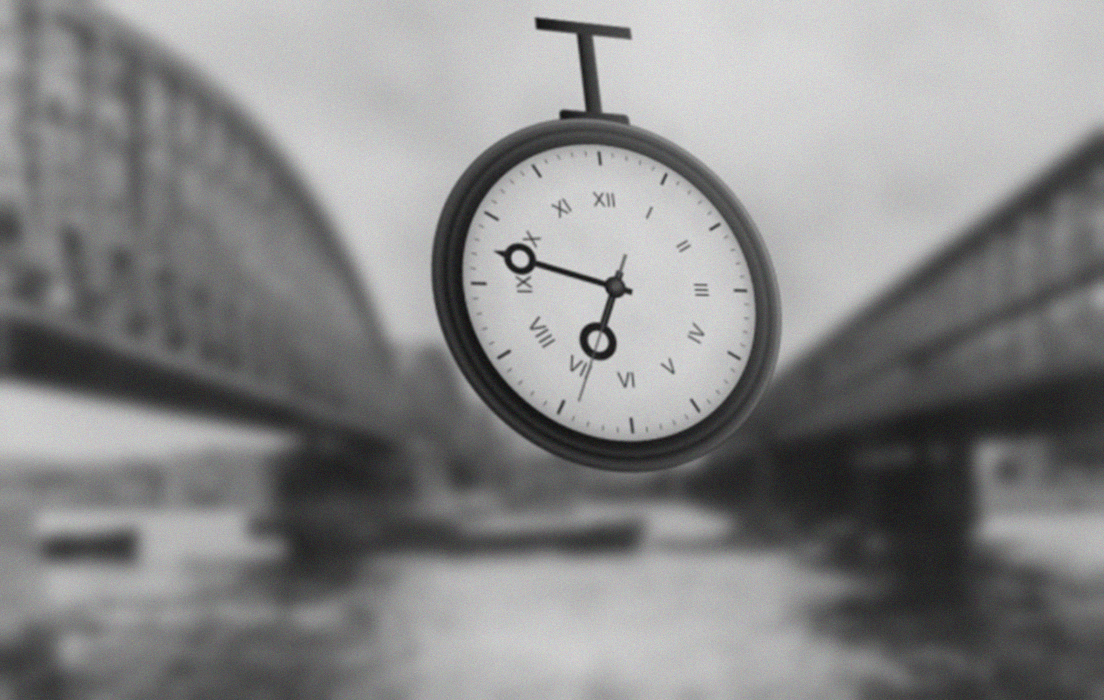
6h47m34s
